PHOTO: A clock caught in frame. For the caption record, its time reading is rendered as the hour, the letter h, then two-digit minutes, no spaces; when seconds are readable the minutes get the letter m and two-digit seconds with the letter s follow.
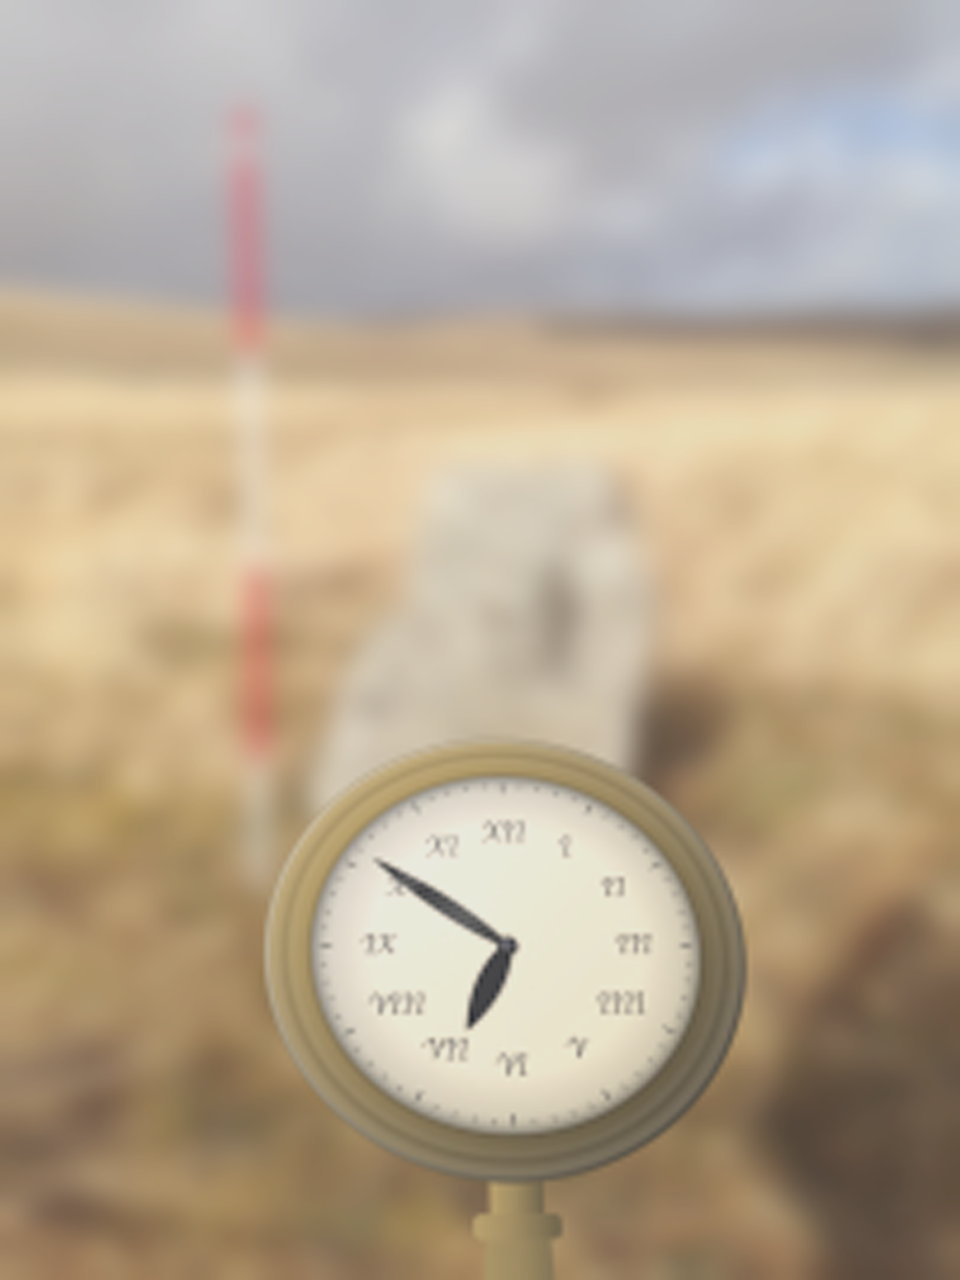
6h51
